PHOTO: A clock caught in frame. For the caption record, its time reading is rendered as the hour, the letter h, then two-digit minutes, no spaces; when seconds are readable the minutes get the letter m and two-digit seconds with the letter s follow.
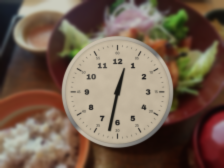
12h32
